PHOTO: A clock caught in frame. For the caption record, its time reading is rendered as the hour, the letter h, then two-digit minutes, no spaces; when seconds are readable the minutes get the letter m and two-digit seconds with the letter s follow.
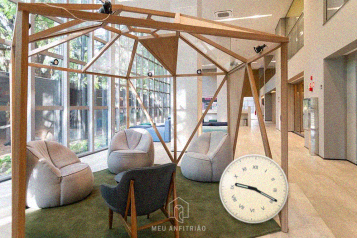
9h19
